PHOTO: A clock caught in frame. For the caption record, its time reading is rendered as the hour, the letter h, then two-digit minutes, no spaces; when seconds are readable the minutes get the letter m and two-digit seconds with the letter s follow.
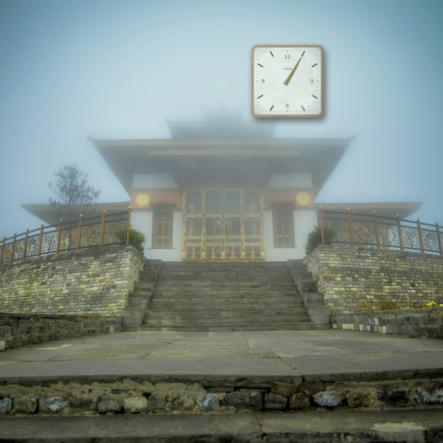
1h05
